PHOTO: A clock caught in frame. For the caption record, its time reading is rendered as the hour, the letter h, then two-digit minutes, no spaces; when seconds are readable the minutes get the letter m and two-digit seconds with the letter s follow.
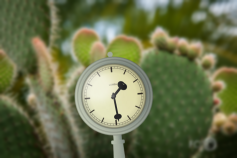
1h29
